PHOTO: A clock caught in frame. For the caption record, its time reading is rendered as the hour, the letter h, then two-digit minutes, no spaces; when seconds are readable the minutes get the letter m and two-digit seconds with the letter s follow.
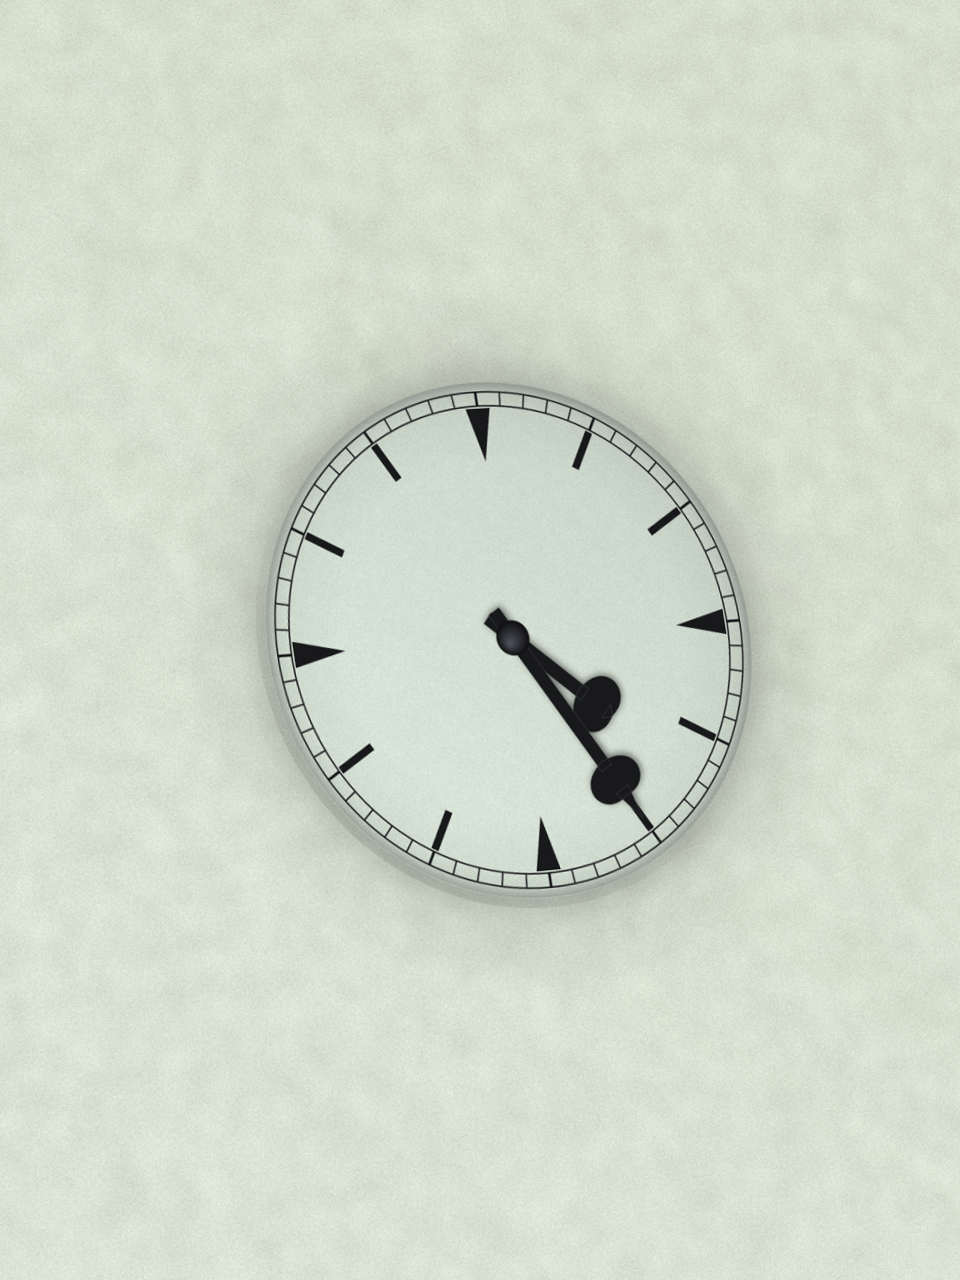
4h25
